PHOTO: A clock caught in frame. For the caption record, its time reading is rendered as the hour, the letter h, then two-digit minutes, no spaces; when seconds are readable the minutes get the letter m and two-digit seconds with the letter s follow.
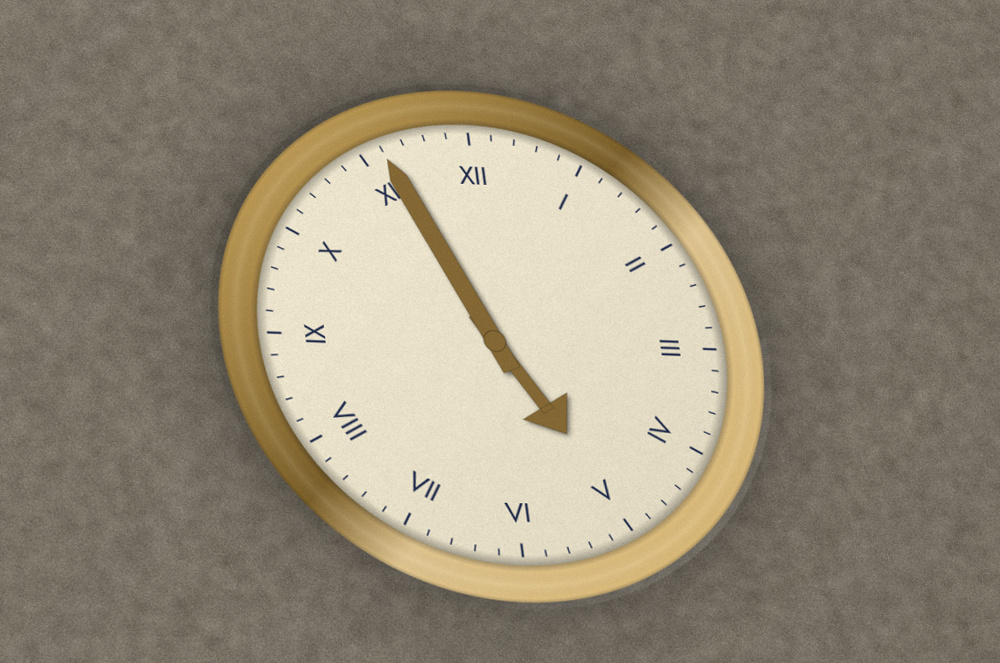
4h56
